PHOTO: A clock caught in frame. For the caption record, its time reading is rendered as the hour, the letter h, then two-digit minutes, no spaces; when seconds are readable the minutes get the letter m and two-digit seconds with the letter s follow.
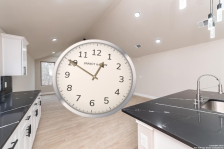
12h50
